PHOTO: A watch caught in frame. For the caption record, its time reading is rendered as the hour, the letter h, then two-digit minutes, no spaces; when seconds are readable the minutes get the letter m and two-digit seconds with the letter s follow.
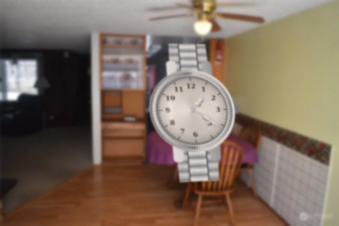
1h21
